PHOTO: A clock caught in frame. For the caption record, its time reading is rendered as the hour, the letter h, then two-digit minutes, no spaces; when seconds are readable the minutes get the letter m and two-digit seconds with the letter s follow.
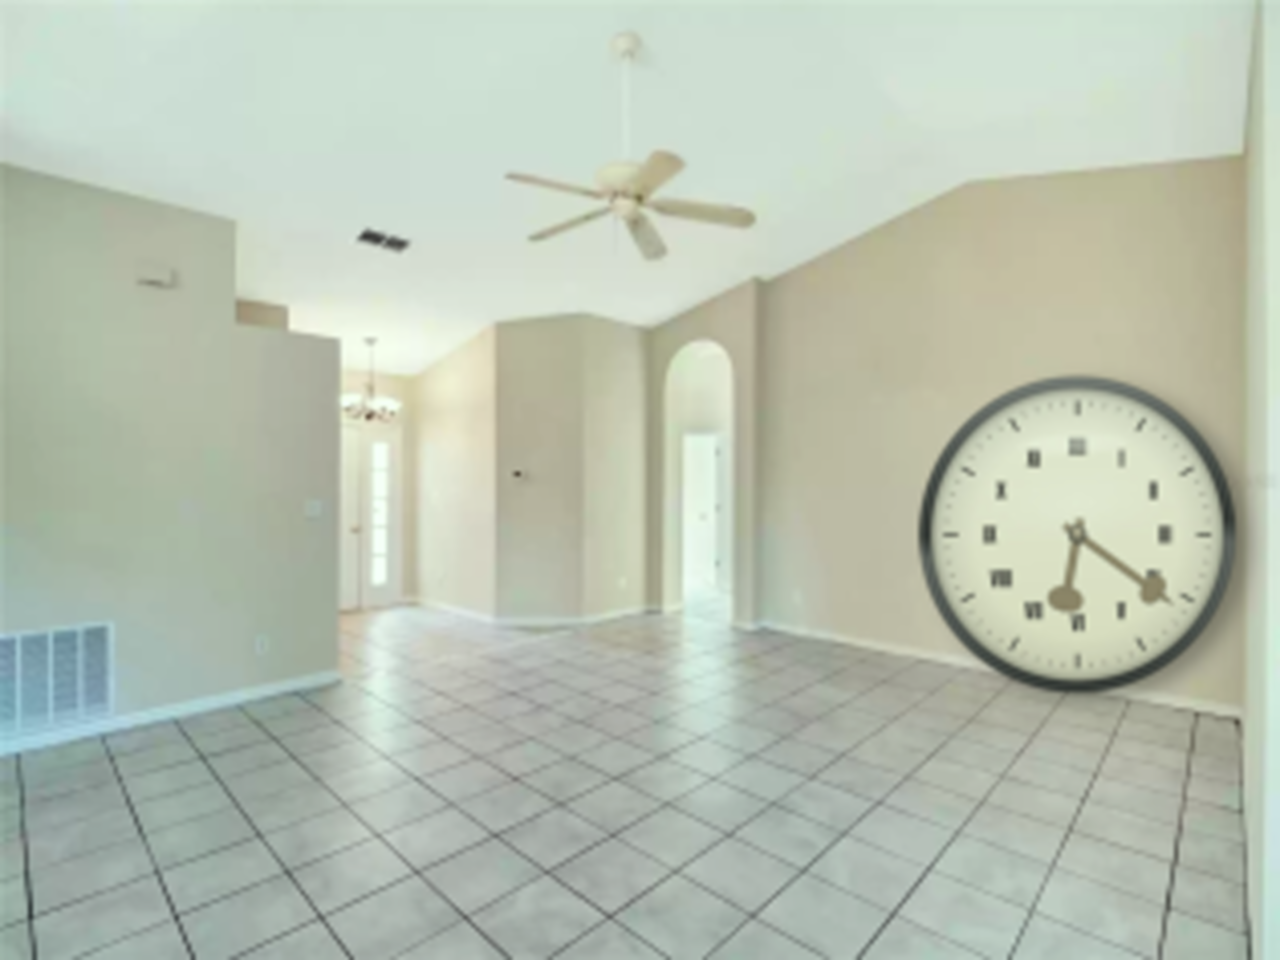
6h21
